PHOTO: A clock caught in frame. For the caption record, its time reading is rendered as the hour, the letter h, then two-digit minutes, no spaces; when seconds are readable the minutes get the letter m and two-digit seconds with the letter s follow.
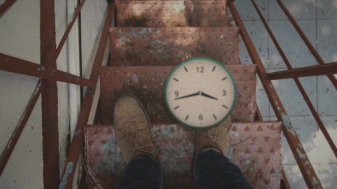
3h43
